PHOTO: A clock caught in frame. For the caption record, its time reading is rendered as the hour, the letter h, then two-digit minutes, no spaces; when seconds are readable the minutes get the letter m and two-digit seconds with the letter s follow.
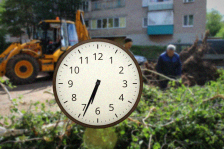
6h34
